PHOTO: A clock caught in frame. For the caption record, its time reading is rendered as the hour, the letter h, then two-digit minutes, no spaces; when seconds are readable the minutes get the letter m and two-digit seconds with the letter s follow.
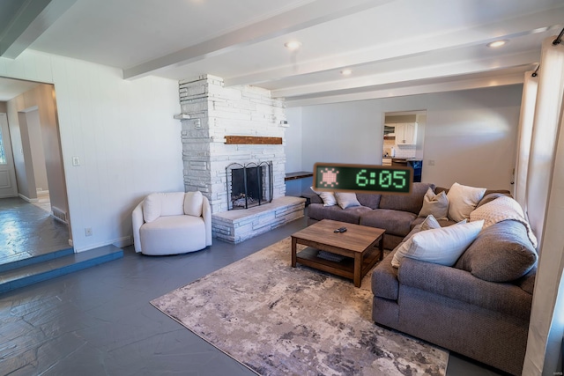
6h05
